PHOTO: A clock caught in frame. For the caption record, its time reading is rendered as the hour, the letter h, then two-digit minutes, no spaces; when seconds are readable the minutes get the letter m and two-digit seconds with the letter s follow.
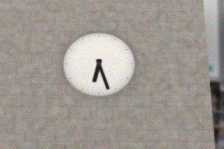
6h27
